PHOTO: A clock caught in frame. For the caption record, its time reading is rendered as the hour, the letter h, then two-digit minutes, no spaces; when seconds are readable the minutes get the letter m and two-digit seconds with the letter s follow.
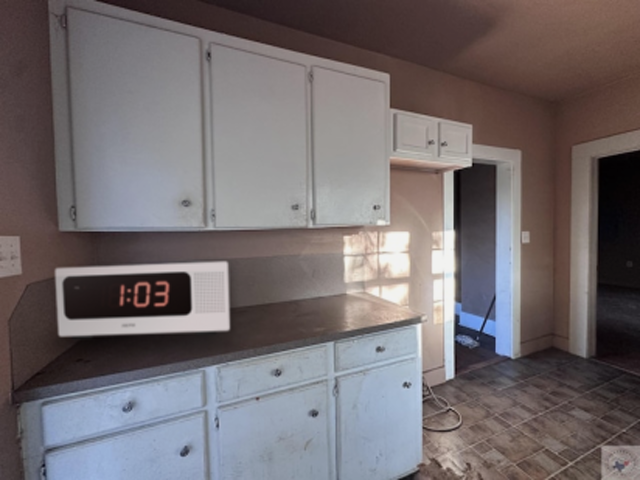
1h03
